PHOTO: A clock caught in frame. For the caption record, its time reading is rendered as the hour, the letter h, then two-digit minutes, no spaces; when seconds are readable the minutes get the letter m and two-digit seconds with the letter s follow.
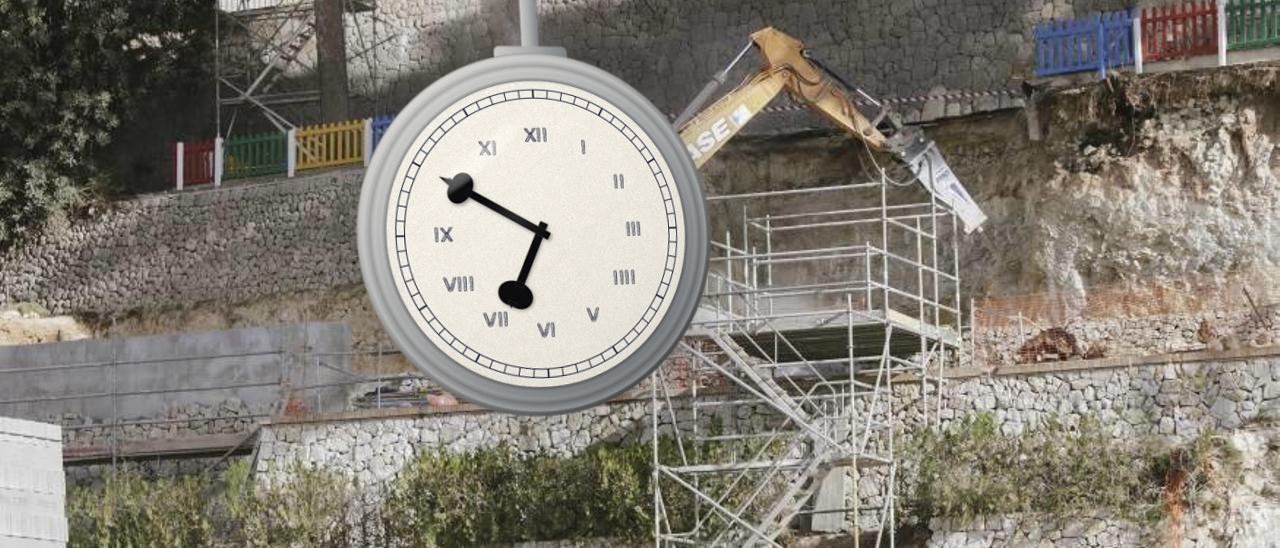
6h50
